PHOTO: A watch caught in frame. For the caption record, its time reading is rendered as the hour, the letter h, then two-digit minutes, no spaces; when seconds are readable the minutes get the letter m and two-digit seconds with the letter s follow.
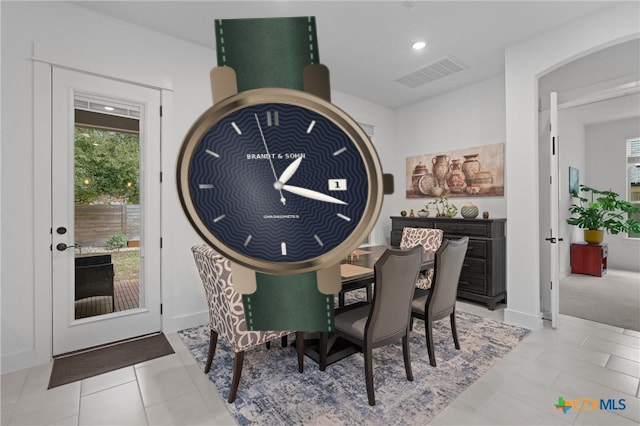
1h17m58s
